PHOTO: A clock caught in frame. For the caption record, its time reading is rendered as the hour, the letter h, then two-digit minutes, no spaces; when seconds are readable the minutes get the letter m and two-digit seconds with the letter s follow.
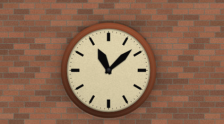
11h08
